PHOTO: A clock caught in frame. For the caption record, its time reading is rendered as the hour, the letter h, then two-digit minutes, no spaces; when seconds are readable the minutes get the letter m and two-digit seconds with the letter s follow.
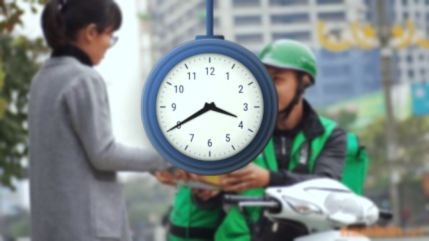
3h40
